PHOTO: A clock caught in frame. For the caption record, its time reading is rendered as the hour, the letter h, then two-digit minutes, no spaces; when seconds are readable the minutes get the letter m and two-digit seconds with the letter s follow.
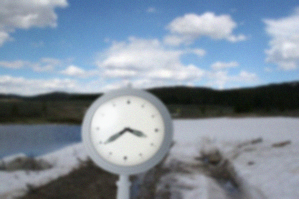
3h39
